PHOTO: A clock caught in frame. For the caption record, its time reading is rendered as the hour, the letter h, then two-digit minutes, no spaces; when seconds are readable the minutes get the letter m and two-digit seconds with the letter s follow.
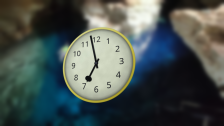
6h58
